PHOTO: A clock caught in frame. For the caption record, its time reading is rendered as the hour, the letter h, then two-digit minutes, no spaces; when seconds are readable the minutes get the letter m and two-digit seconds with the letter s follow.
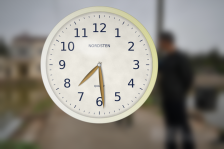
7h29
